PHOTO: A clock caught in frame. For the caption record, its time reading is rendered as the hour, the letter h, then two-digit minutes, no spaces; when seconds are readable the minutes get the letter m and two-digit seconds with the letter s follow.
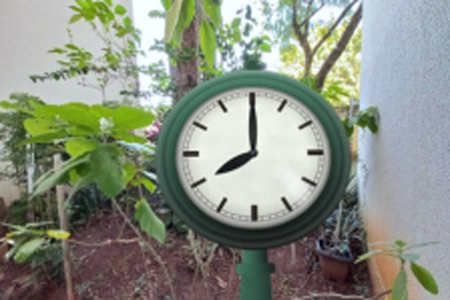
8h00
